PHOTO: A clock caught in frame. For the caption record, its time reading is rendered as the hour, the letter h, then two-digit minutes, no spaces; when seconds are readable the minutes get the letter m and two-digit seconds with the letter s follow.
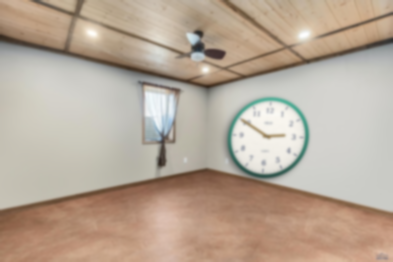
2h50
